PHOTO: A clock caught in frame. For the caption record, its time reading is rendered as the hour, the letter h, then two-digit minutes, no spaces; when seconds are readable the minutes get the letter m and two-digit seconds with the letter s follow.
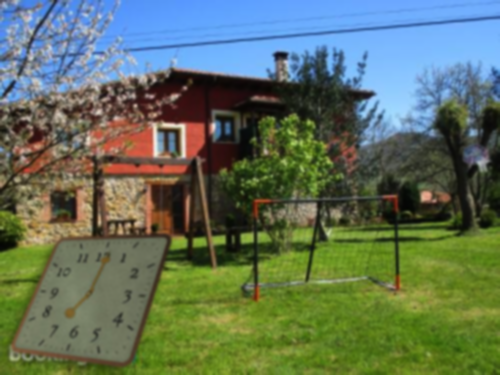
7h01
